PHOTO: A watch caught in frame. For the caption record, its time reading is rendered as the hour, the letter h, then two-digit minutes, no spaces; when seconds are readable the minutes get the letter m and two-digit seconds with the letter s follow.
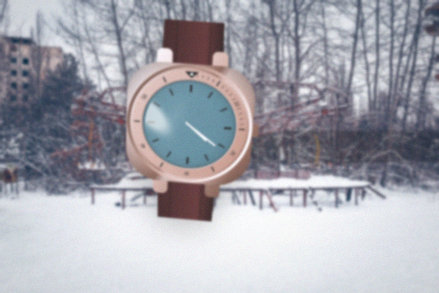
4h21
